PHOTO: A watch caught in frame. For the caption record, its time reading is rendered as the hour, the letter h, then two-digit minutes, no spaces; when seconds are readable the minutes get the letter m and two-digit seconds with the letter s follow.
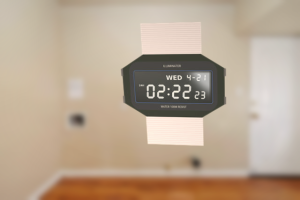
2h22m23s
